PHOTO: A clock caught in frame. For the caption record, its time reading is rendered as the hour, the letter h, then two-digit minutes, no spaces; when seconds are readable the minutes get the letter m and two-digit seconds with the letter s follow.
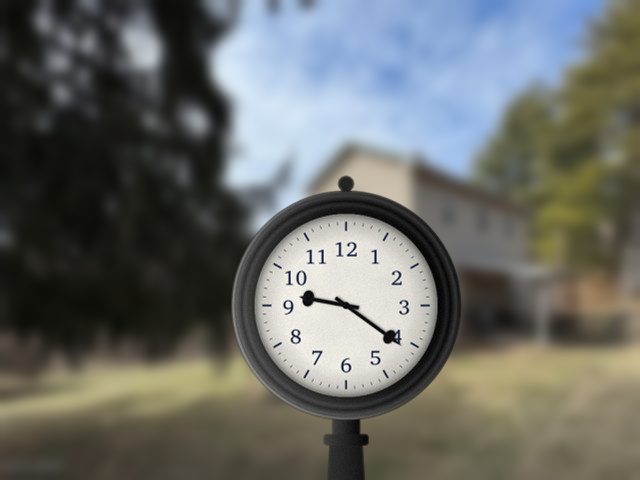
9h21
